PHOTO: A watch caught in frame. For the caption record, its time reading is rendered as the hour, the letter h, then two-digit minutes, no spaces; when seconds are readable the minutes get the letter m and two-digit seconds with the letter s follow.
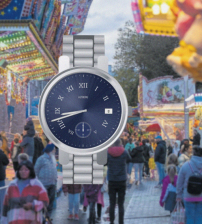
8h42
